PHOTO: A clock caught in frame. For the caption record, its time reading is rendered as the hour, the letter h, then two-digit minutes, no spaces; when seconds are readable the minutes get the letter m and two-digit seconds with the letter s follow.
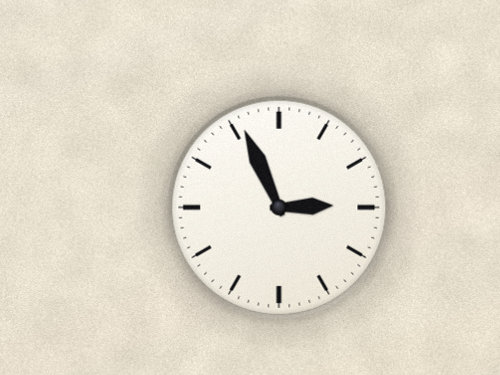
2h56
